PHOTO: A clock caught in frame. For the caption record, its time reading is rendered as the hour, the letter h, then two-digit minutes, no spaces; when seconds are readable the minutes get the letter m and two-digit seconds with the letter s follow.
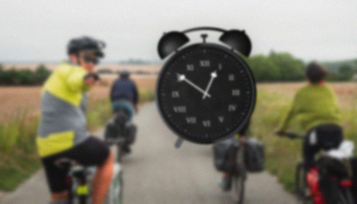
12h51
